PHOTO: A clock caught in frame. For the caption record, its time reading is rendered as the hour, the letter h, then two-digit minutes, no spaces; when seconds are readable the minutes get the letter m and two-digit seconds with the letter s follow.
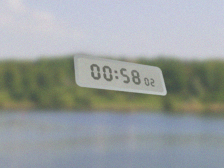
0h58m02s
